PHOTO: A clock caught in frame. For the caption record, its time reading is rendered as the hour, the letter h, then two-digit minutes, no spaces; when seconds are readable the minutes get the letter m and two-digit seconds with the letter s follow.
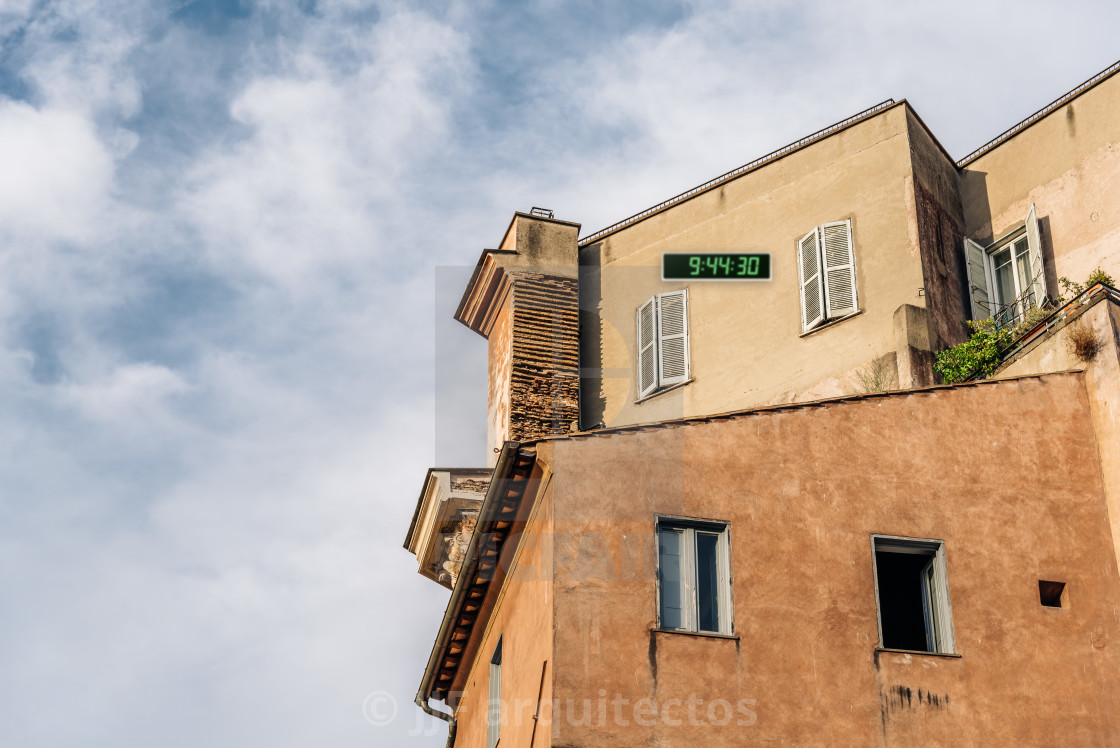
9h44m30s
